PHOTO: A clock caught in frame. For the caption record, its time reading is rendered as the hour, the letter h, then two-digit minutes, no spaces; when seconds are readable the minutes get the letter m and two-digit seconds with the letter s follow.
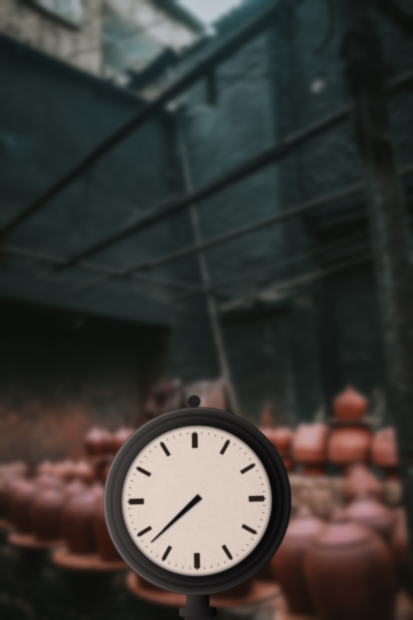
7h38
